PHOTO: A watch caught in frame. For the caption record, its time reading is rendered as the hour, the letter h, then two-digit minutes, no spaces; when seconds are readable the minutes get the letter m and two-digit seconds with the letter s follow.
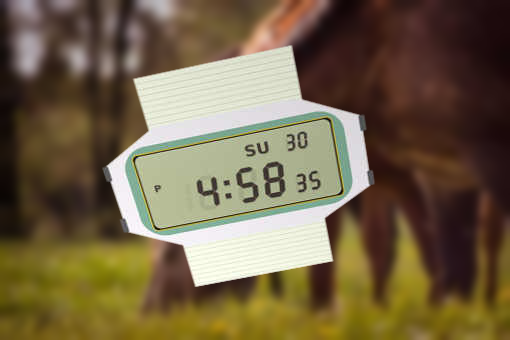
4h58m35s
